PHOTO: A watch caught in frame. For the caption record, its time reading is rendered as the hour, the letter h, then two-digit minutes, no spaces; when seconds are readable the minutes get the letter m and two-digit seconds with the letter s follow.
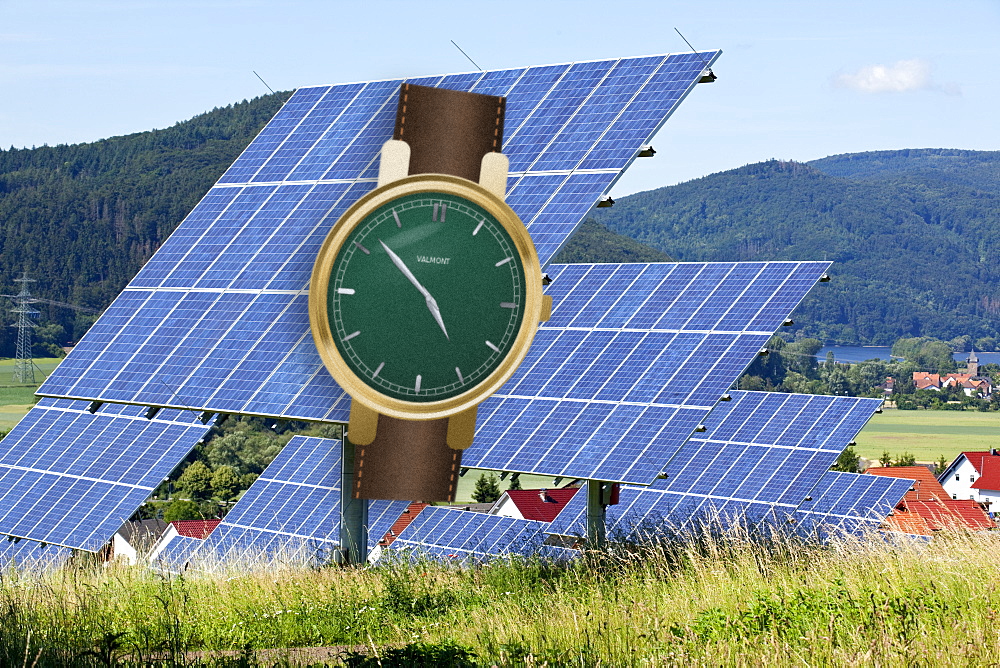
4h52
